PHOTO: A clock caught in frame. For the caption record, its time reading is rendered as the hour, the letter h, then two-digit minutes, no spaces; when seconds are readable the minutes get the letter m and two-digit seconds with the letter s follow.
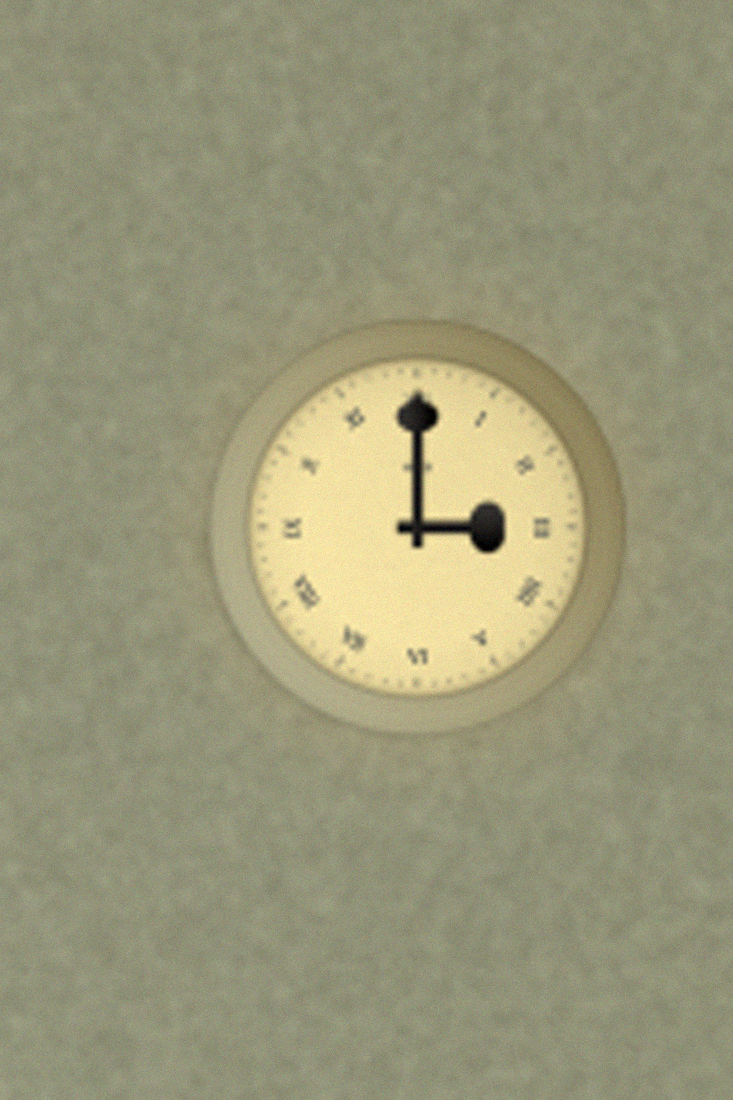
3h00
